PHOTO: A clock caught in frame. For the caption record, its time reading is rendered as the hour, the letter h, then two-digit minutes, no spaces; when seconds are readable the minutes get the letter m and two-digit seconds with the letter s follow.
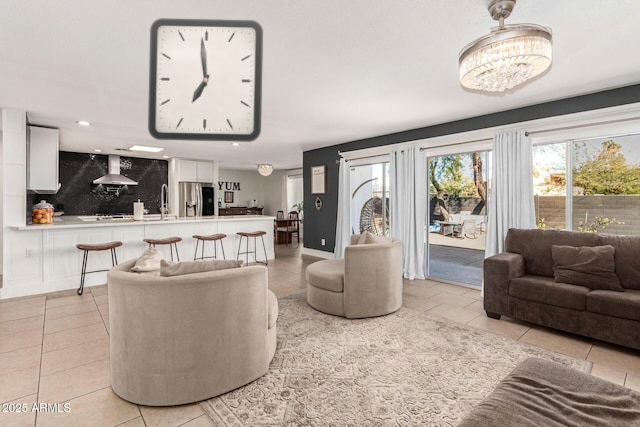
6h59
